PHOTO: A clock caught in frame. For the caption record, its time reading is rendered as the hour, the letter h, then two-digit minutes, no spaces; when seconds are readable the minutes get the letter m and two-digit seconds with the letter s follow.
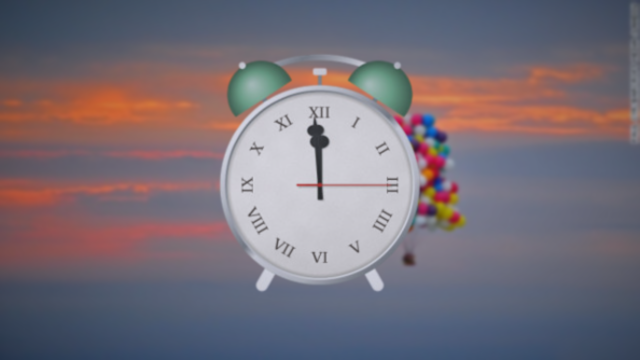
11h59m15s
